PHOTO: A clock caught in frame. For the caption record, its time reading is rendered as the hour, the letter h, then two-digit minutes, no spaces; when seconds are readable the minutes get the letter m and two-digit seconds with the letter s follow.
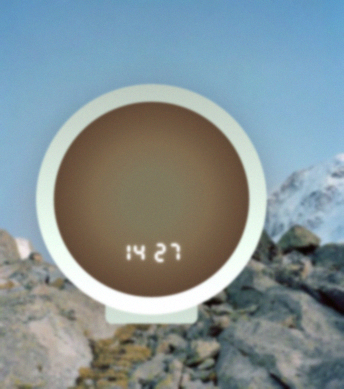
14h27
